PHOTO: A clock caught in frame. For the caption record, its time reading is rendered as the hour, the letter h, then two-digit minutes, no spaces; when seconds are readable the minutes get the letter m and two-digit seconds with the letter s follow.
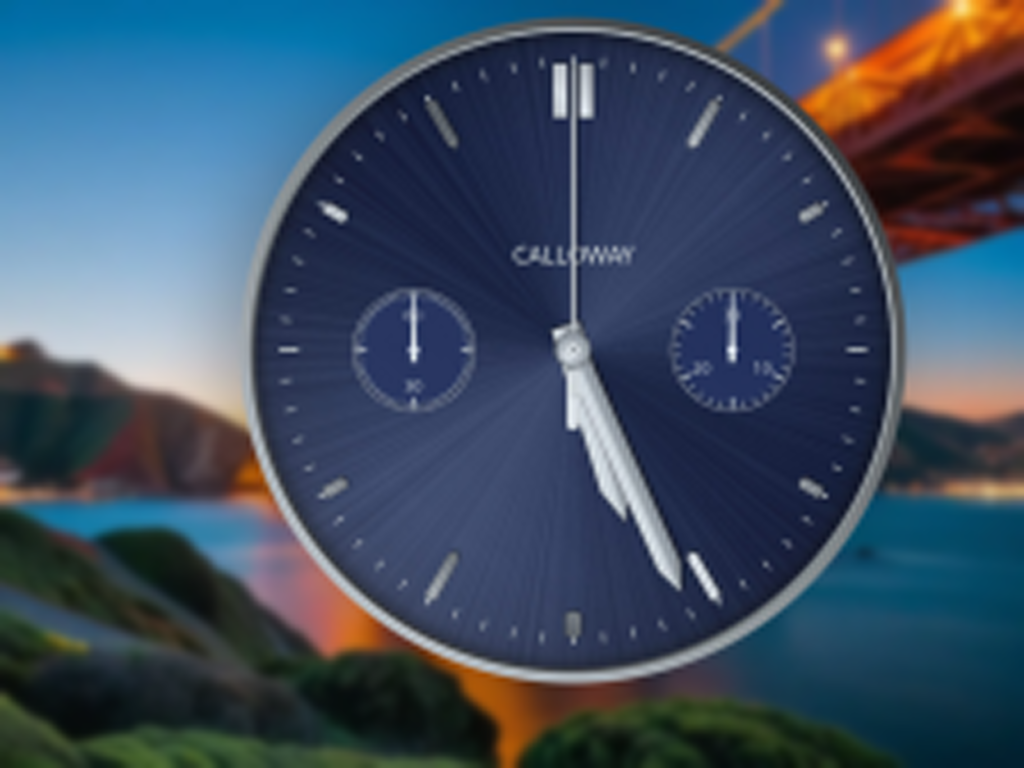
5h26
